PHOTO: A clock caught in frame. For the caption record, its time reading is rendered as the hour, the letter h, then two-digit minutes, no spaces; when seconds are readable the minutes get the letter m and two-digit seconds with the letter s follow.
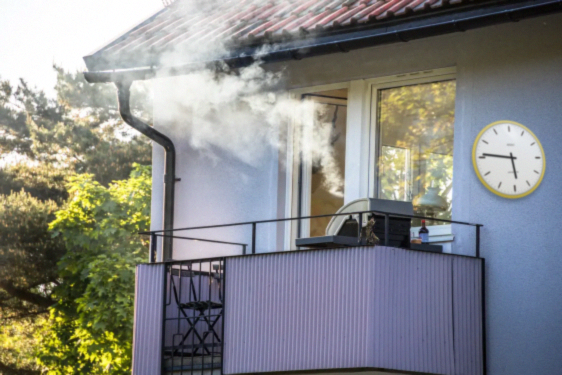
5h46
